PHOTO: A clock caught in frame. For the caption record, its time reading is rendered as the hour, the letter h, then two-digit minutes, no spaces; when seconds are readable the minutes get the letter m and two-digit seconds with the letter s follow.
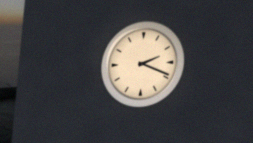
2h19
